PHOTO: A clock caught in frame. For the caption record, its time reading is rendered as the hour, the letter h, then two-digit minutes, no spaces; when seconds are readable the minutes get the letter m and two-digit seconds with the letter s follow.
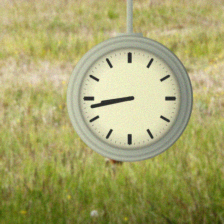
8h43
